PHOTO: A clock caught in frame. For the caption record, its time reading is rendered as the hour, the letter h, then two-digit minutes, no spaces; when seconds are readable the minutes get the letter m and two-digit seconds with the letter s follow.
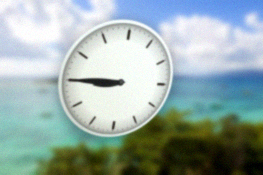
8h45
